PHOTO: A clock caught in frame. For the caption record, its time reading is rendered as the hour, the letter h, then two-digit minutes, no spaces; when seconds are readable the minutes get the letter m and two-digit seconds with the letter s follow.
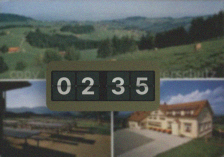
2h35
